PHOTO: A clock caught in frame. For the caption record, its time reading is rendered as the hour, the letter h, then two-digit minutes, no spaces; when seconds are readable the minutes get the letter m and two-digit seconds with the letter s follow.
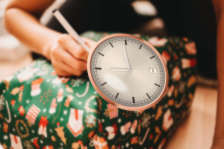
8h59
